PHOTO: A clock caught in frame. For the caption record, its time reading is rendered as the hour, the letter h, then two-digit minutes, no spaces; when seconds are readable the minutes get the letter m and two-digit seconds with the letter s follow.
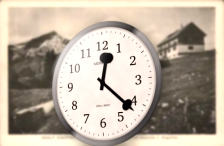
12h22
